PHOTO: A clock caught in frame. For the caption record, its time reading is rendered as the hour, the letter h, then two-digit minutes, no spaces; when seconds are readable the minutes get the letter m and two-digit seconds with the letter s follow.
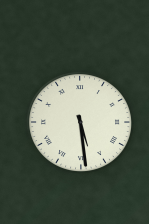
5h29
